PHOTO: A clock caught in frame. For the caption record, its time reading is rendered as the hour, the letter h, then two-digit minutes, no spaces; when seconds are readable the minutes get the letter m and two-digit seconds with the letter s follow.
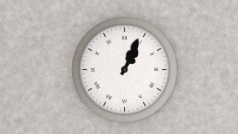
1h04
